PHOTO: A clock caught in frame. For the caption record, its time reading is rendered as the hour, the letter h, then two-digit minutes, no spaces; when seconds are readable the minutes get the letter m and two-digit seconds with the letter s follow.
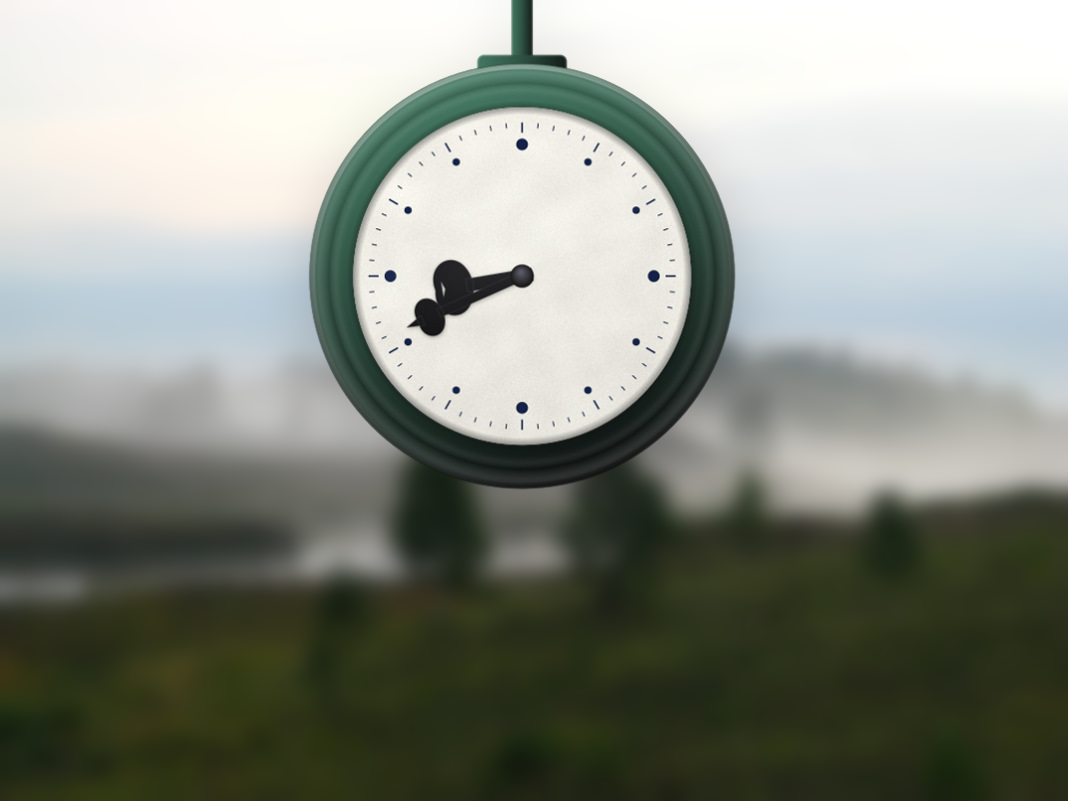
8h41
